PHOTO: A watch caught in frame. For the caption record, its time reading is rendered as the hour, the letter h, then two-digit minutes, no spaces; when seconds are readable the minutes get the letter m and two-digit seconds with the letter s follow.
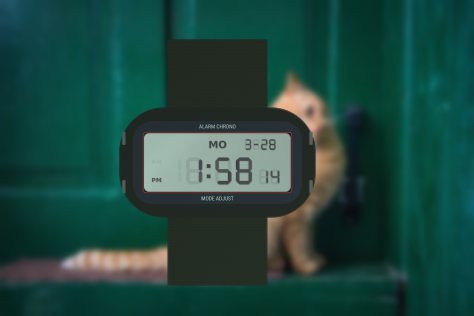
1h58m14s
